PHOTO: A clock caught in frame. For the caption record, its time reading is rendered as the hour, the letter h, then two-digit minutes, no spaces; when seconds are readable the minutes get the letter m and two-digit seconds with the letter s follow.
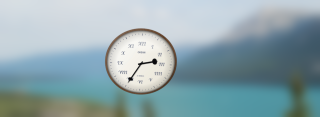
2h35
